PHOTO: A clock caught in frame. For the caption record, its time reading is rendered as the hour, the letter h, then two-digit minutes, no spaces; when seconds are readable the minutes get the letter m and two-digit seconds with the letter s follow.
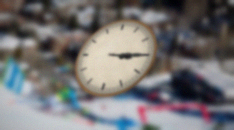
3h15
